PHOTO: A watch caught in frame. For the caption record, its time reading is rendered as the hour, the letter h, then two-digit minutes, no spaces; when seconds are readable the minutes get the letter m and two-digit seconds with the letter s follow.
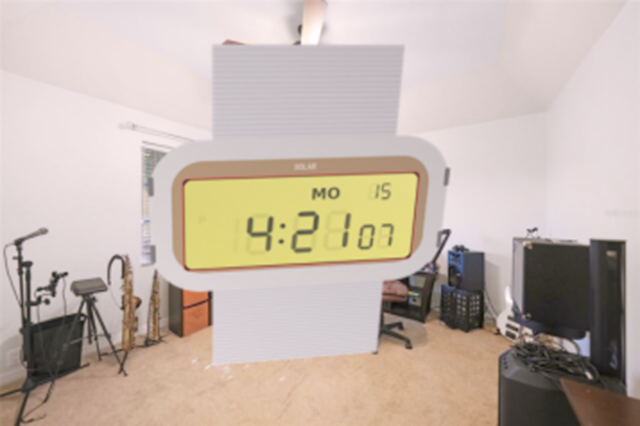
4h21m07s
